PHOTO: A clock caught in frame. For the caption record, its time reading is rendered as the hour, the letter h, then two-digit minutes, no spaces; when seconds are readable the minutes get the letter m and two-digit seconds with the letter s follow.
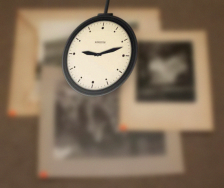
9h12
